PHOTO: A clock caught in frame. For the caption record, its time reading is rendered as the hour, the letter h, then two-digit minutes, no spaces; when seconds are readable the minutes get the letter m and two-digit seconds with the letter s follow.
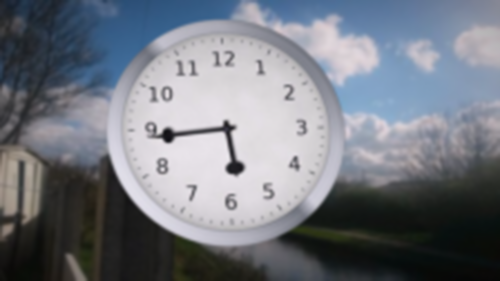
5h44
